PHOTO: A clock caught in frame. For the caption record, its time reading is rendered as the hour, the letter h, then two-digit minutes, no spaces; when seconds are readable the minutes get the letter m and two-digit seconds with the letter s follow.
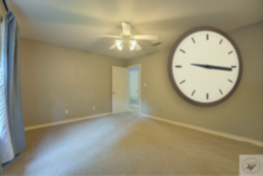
9h16
